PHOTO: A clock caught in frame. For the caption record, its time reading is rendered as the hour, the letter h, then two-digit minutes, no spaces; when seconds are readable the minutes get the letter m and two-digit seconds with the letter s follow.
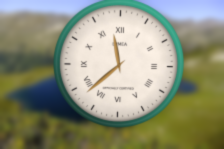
11h38
